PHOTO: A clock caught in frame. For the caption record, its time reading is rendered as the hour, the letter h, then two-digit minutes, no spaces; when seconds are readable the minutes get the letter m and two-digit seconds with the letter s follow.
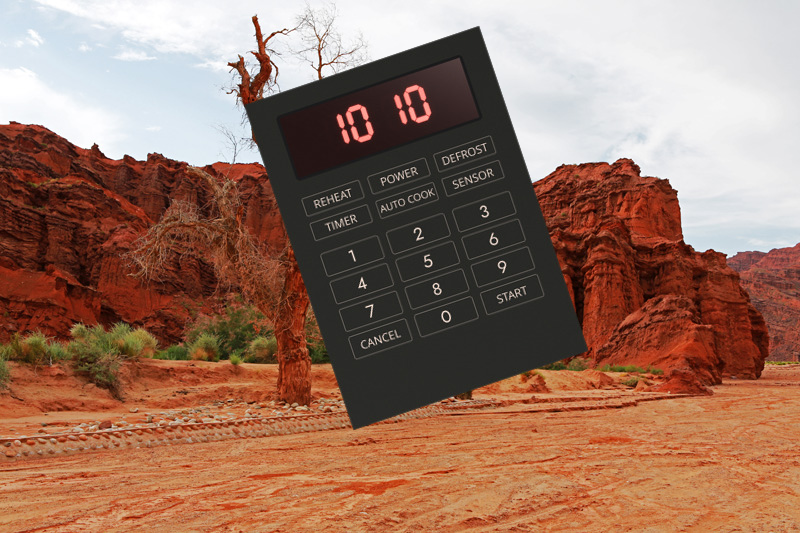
10h10
